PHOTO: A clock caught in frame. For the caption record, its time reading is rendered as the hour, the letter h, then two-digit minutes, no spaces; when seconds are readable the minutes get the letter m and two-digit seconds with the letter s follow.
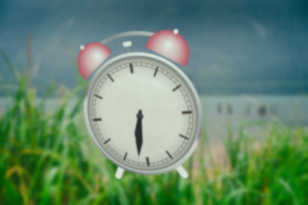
6h32
